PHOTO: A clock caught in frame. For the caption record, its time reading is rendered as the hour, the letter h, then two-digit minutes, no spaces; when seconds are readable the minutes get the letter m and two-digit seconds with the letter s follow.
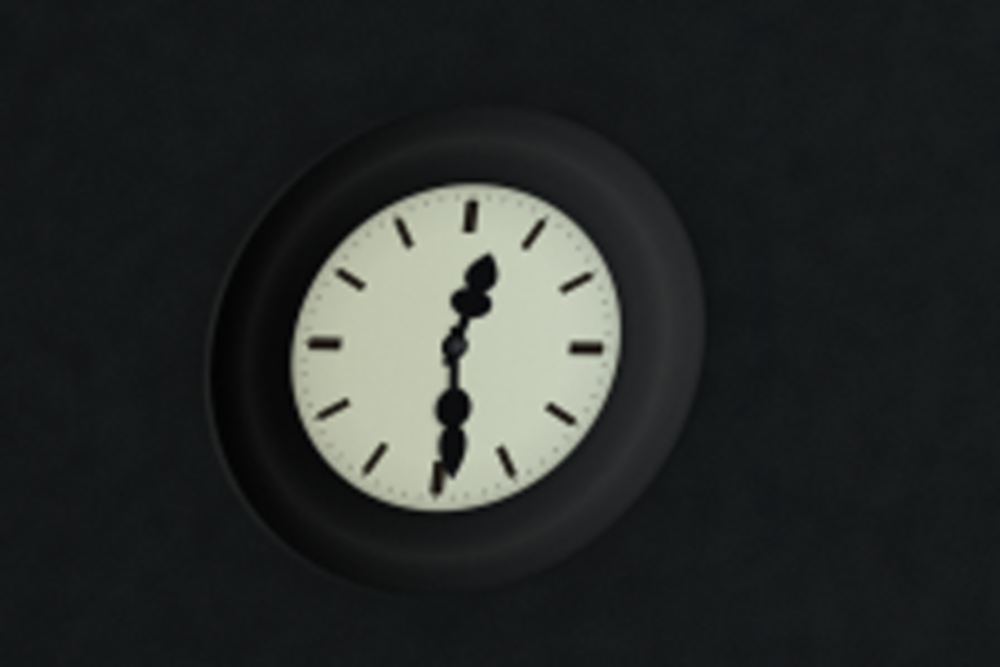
12h29
